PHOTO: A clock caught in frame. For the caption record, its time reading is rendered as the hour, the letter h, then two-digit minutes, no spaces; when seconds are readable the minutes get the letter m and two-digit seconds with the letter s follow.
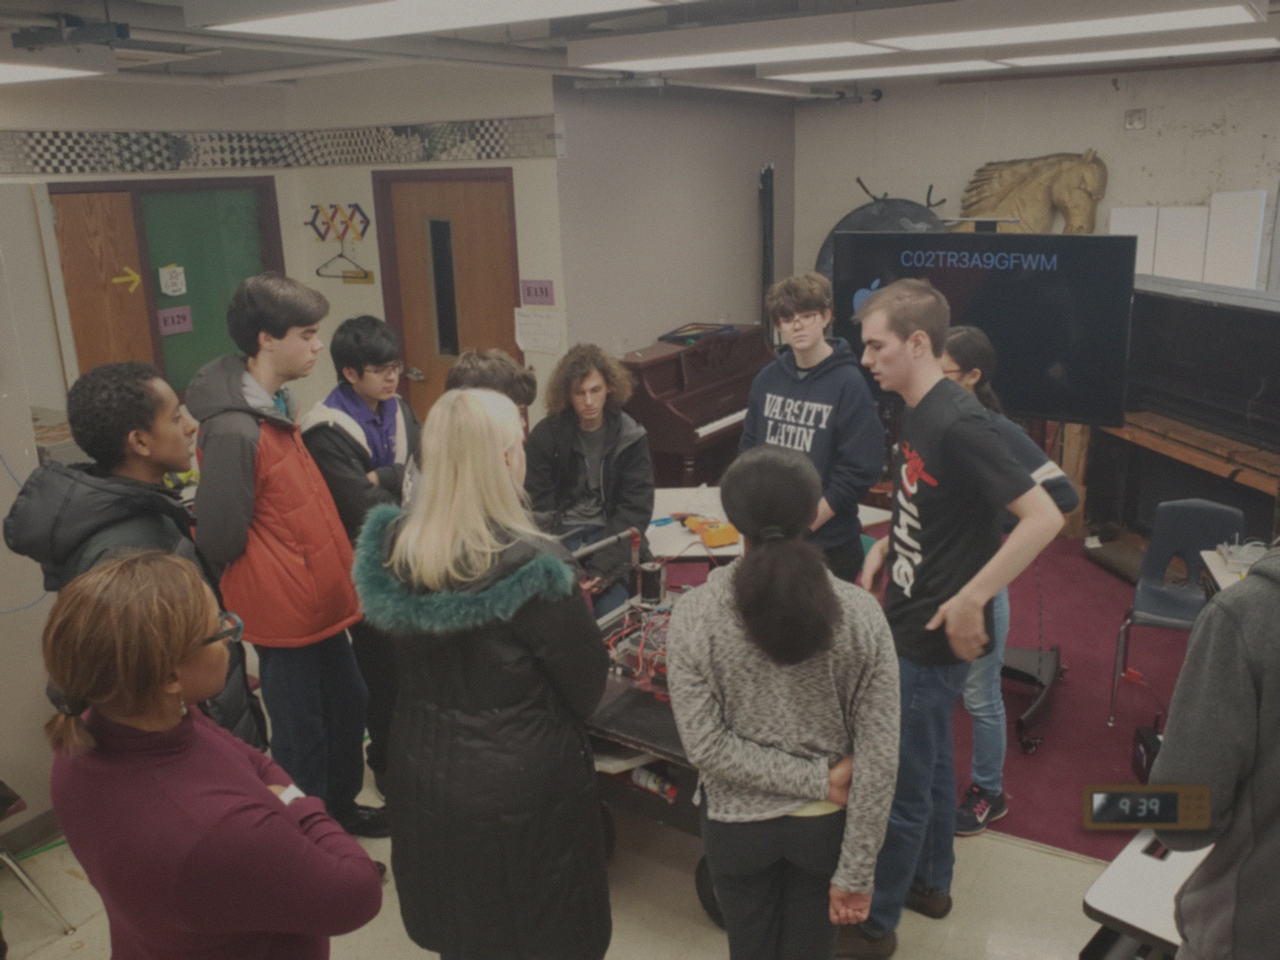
9h39
